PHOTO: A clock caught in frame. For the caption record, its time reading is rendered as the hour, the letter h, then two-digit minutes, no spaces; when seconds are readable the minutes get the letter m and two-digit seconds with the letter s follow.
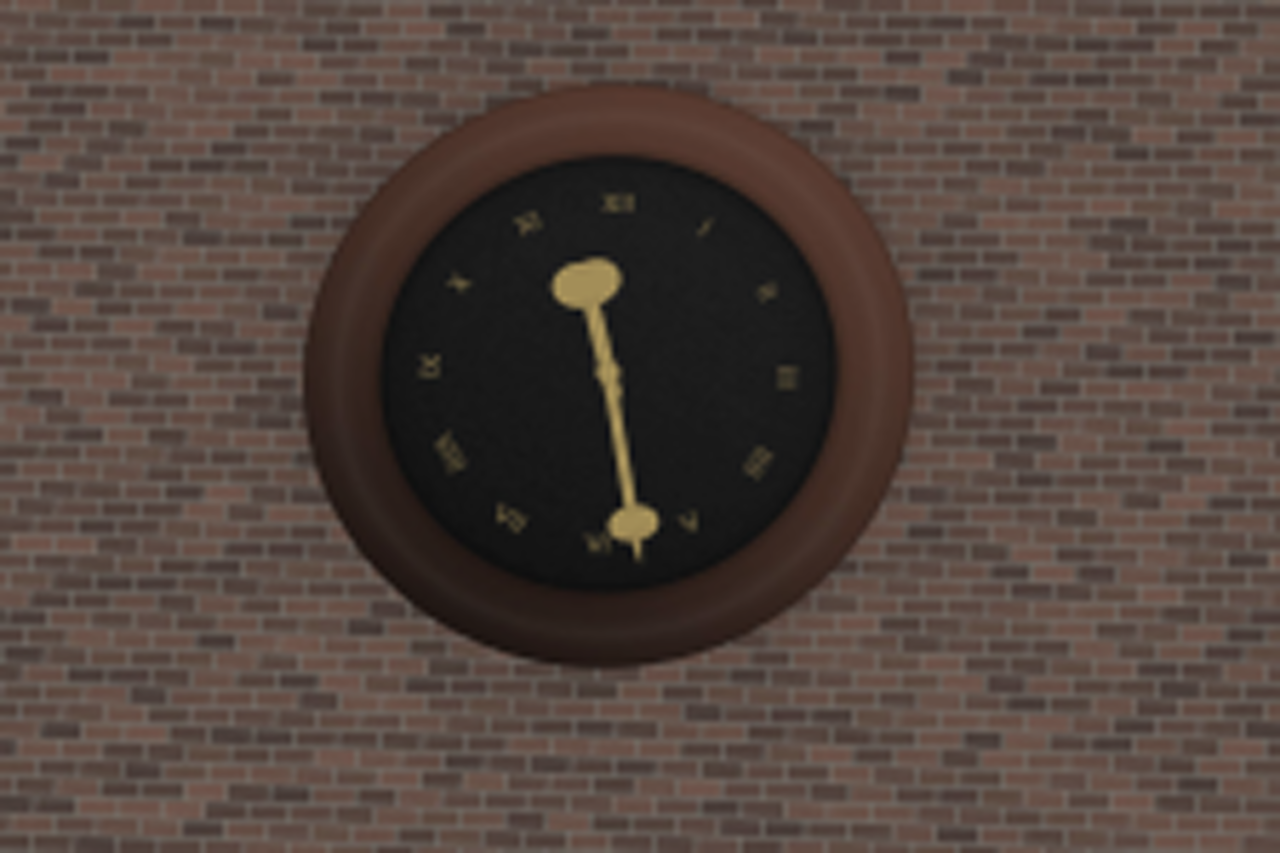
11h28
